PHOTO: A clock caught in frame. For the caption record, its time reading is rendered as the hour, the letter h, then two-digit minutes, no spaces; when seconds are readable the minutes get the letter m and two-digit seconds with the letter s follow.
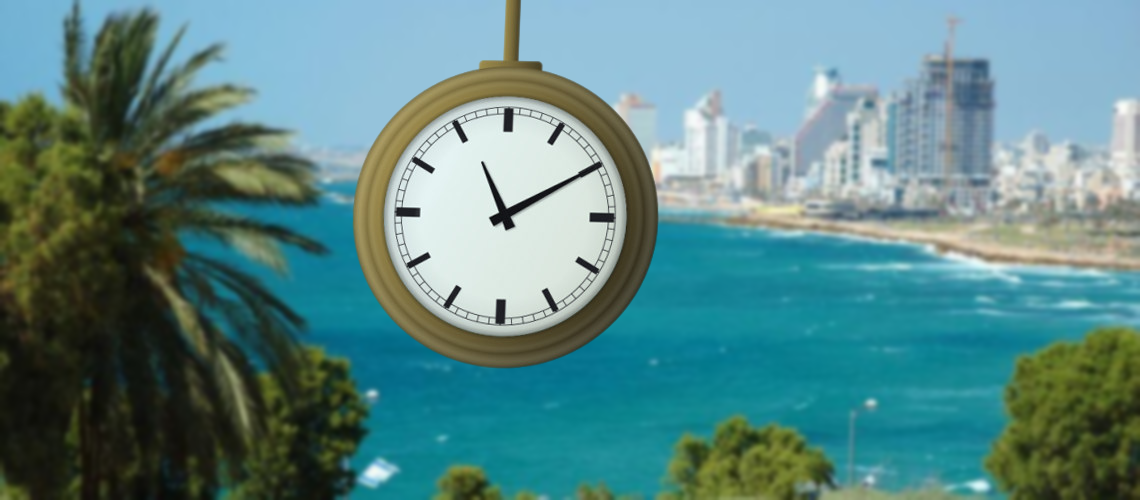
11h10
